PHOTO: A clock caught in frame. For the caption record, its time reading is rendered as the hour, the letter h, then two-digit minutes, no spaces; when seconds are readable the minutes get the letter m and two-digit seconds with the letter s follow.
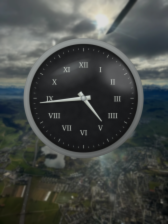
4h44
